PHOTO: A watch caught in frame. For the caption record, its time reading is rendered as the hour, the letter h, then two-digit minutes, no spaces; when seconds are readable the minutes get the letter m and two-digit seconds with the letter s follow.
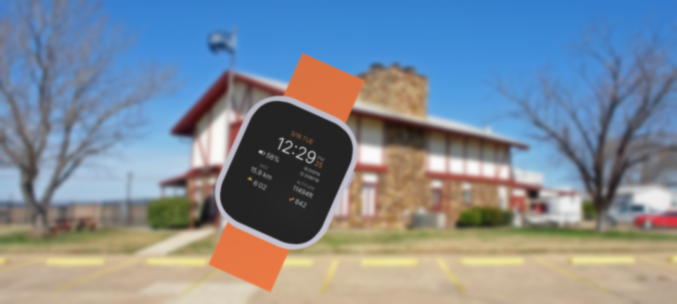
12h29
